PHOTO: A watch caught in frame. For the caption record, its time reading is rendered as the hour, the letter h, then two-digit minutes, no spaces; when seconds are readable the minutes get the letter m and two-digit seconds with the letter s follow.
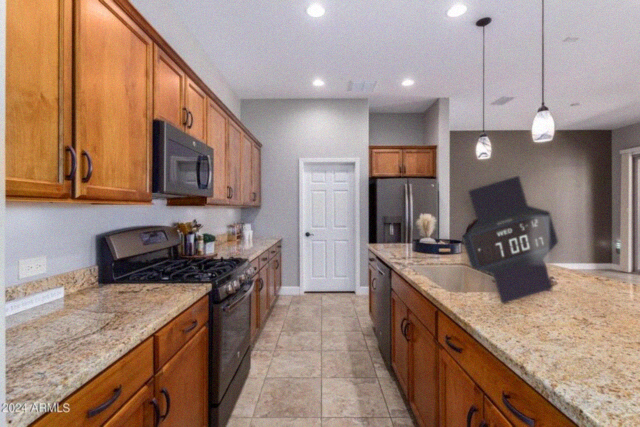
7h00
